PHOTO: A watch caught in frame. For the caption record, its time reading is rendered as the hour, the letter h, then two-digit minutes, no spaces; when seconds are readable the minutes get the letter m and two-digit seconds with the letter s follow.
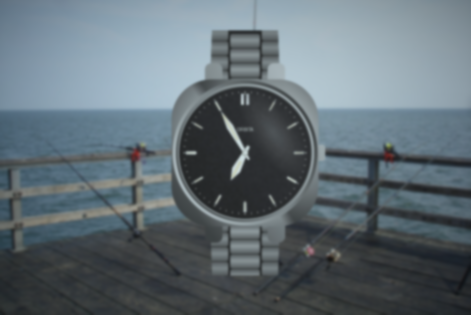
6h55
